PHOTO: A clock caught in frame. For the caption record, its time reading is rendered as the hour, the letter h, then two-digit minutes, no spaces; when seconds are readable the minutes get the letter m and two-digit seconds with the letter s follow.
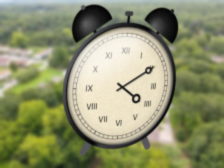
4h10
